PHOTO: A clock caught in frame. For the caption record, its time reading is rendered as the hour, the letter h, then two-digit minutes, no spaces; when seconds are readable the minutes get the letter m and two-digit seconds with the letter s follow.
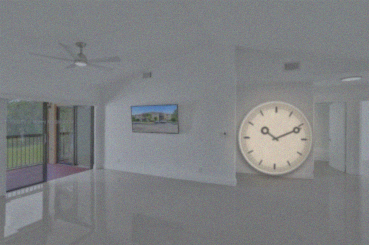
10h11
